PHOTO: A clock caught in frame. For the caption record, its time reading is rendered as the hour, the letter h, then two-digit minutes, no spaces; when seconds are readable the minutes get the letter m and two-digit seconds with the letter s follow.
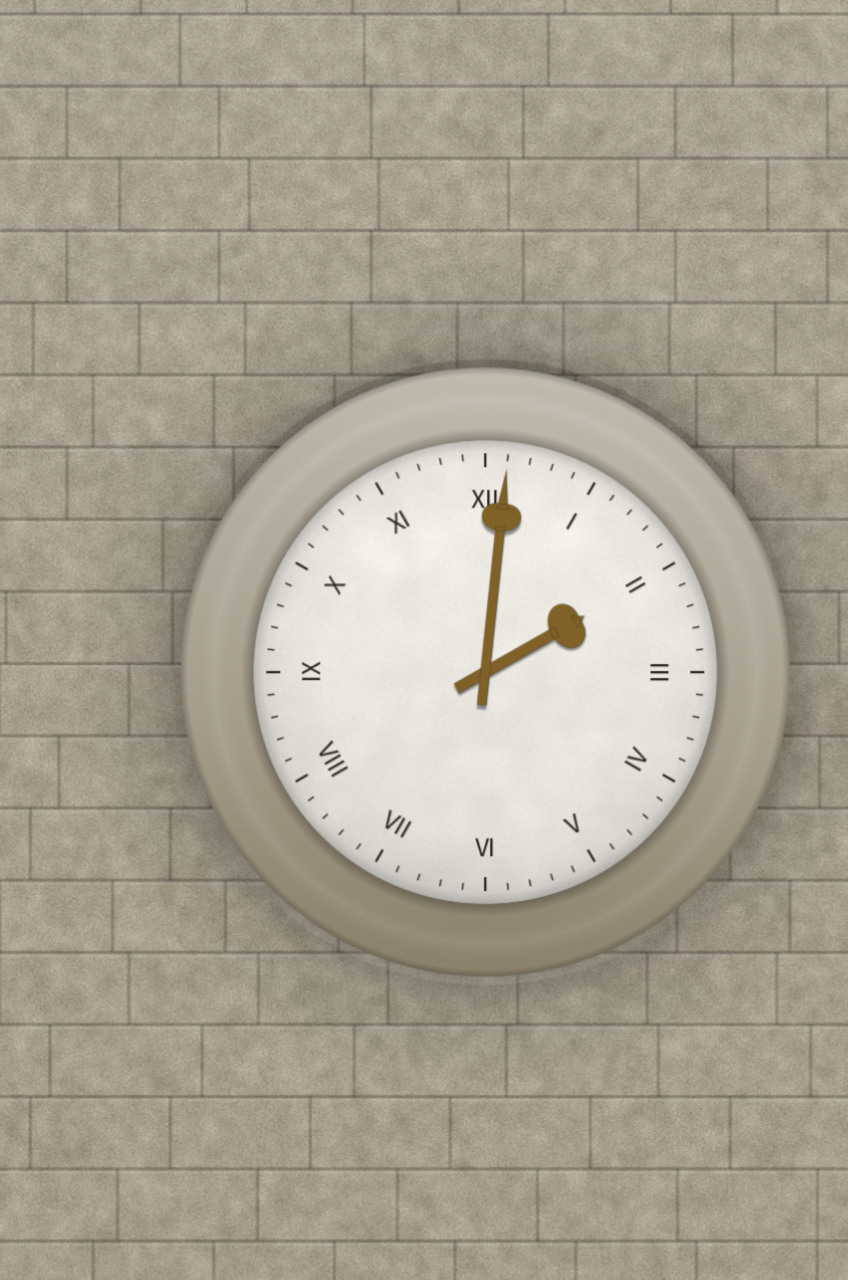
2h01
